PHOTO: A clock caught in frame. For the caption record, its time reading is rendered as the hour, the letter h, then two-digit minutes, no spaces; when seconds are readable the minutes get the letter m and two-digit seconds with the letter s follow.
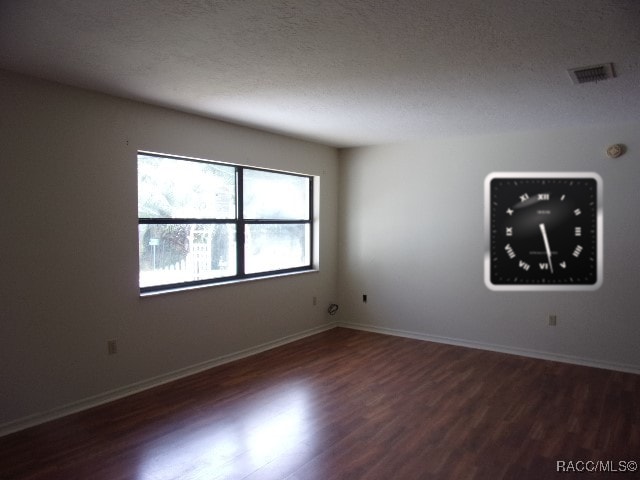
5h28
